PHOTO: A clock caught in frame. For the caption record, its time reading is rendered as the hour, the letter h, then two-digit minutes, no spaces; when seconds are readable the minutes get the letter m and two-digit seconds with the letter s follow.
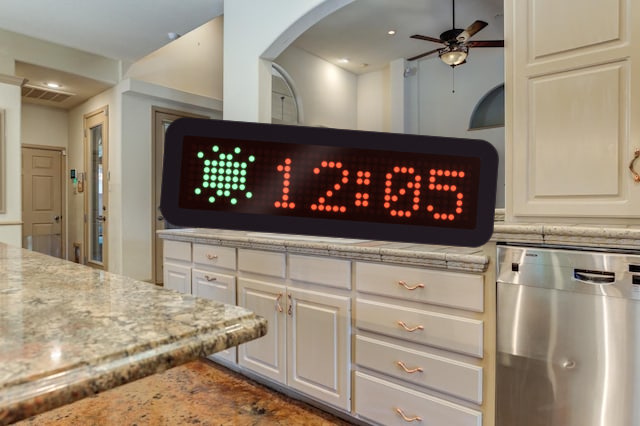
12h05
